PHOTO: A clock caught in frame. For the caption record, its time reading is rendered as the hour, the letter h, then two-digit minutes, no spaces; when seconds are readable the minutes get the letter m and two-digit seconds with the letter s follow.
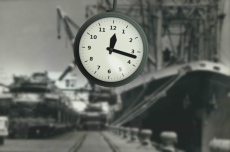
12h17
